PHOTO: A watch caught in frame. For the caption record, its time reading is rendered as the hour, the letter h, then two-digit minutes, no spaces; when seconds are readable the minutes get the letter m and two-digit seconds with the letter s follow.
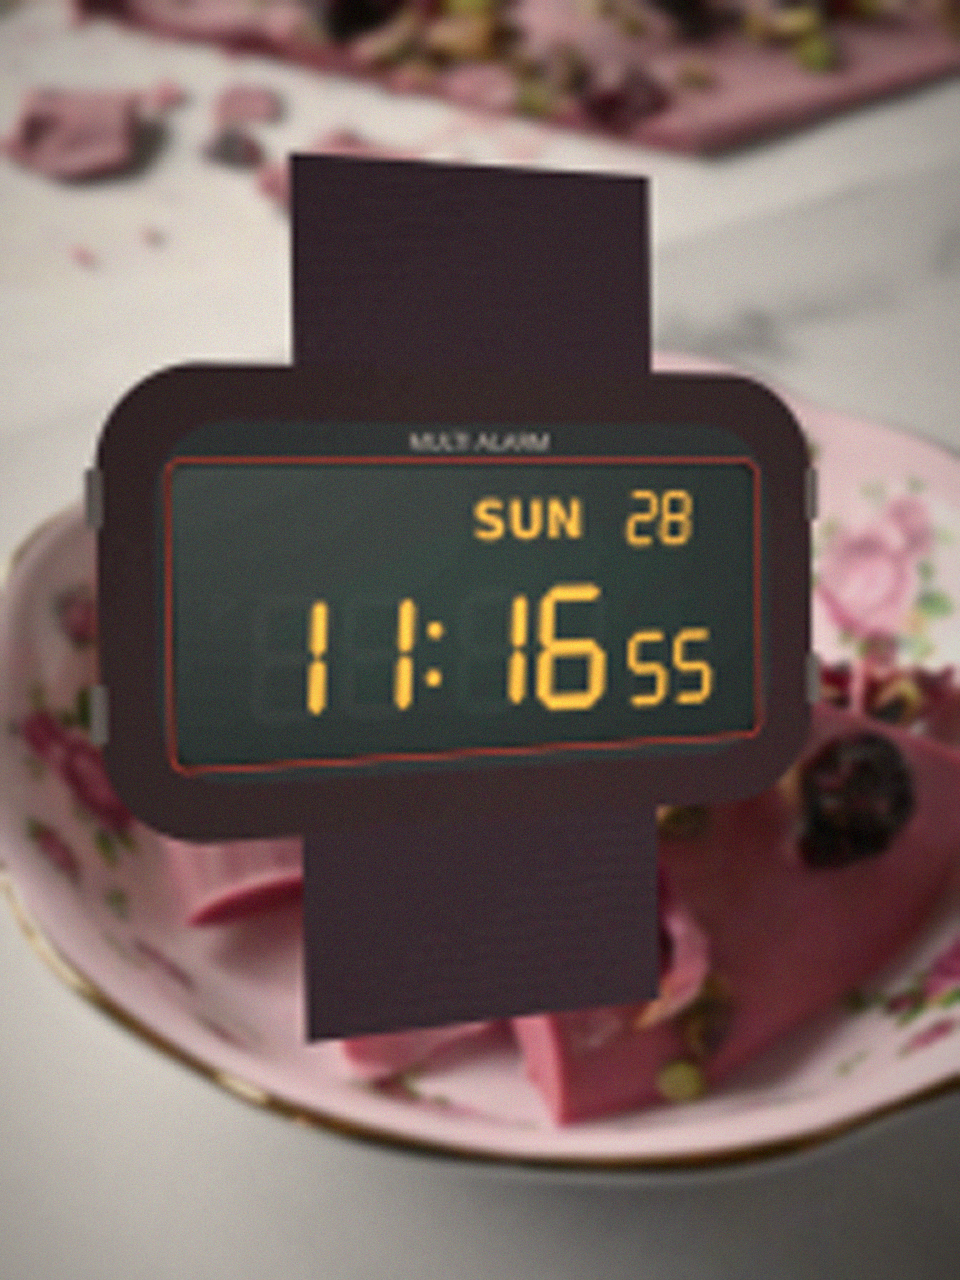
11h16m55s
